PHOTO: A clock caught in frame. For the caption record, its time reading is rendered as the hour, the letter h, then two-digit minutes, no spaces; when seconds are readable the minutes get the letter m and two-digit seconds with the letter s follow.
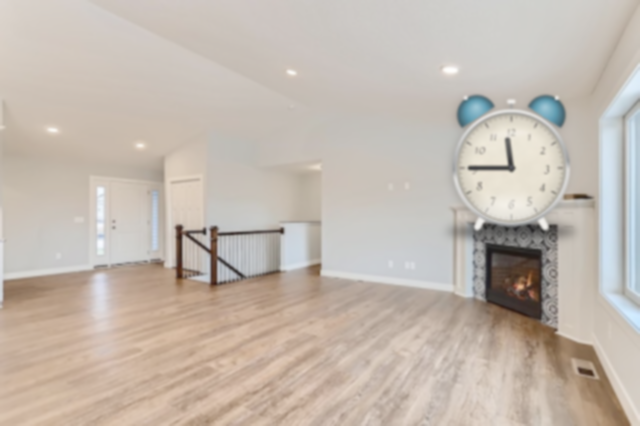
11h45
